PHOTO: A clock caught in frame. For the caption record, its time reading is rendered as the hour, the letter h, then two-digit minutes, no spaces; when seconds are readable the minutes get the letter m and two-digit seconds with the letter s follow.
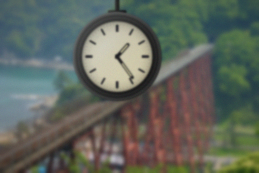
1h24
